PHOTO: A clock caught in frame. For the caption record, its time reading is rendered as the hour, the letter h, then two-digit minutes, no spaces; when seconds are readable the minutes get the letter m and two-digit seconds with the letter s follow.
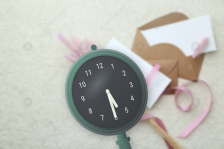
5h30
